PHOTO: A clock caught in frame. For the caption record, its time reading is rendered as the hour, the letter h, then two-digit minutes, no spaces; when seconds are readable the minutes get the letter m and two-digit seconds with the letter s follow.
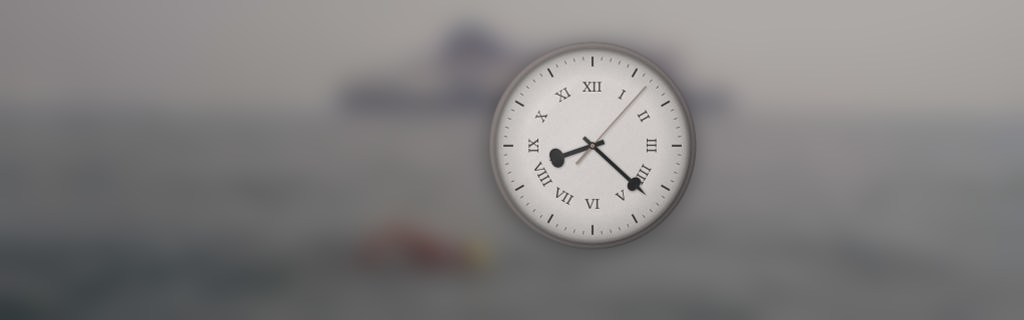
8h22m07s
